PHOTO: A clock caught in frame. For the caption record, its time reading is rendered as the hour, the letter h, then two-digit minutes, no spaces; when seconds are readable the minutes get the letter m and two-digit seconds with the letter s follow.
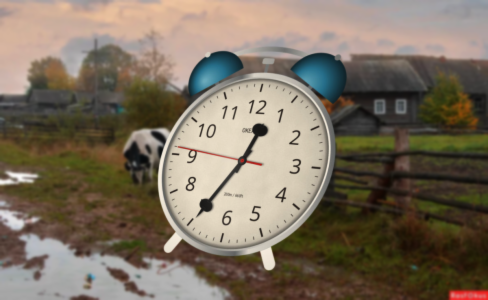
12h34m46s
